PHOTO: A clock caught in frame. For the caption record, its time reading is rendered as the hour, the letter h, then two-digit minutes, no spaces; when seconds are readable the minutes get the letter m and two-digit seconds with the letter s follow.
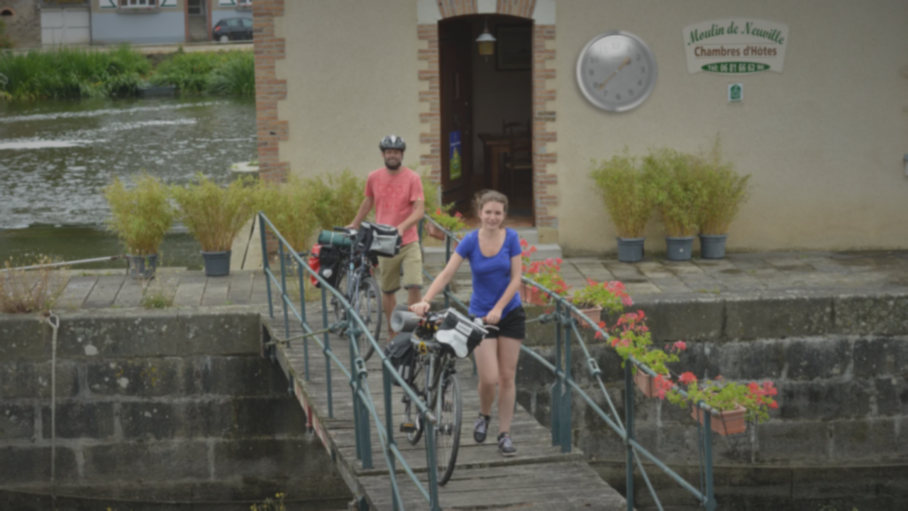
1h38
